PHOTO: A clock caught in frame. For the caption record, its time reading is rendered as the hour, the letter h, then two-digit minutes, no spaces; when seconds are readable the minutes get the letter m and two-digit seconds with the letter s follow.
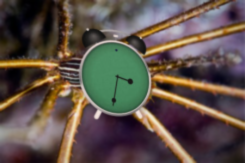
3h32
